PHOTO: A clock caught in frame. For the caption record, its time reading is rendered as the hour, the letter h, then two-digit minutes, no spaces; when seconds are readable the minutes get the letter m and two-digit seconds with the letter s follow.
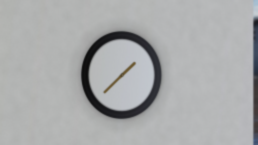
1h38
